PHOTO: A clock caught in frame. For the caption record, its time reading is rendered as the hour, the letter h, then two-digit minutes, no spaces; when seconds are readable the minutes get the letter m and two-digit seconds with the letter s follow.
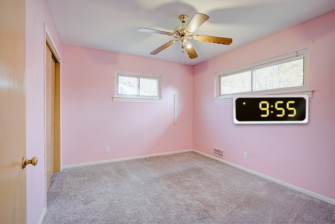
9h55
